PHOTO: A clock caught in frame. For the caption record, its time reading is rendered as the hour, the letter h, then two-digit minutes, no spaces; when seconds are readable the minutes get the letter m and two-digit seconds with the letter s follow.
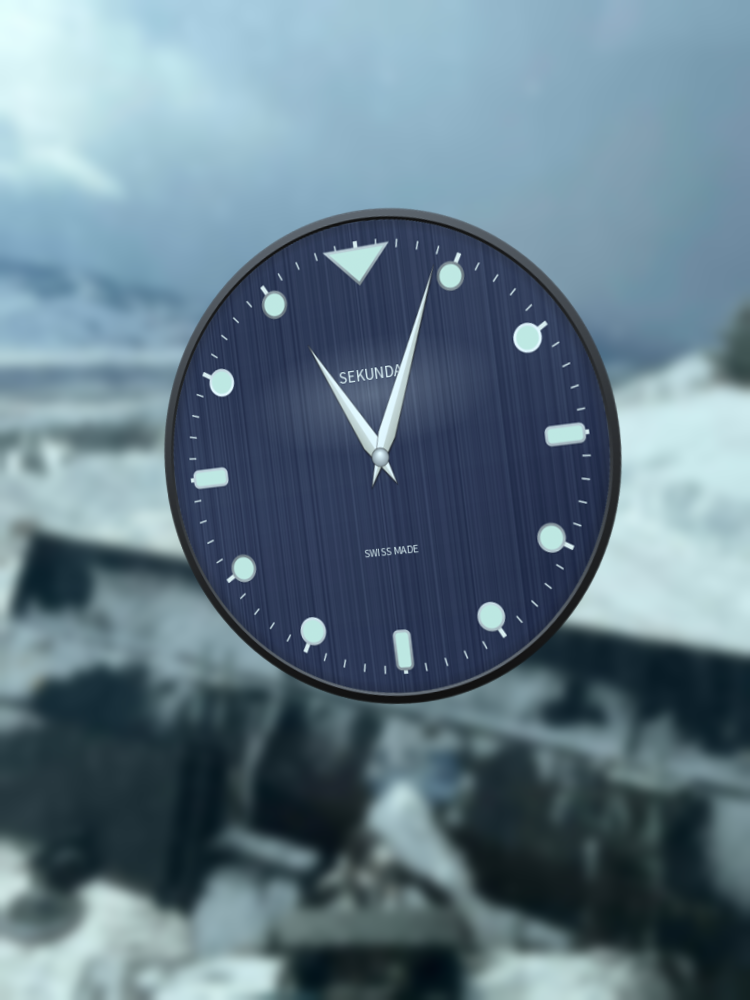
11h04
